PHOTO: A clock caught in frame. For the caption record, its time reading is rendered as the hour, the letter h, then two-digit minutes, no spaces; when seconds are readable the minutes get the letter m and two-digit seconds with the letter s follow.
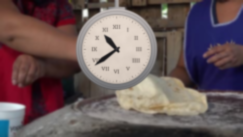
10h39
